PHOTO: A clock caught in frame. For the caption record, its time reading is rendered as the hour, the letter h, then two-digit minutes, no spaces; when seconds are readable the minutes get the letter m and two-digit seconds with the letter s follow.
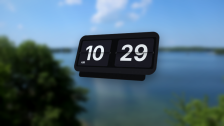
10h29
